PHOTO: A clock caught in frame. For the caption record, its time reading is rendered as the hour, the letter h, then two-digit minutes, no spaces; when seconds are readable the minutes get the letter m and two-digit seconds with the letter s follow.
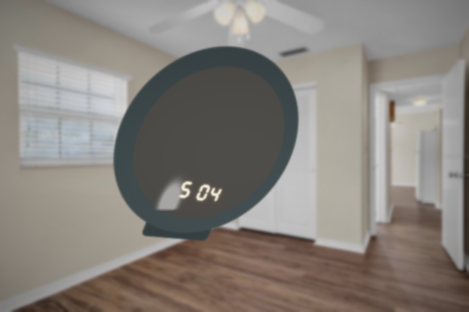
5h04
